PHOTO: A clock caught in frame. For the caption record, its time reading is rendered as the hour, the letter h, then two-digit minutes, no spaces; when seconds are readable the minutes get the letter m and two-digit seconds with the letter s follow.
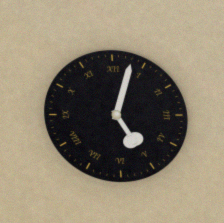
5h03
